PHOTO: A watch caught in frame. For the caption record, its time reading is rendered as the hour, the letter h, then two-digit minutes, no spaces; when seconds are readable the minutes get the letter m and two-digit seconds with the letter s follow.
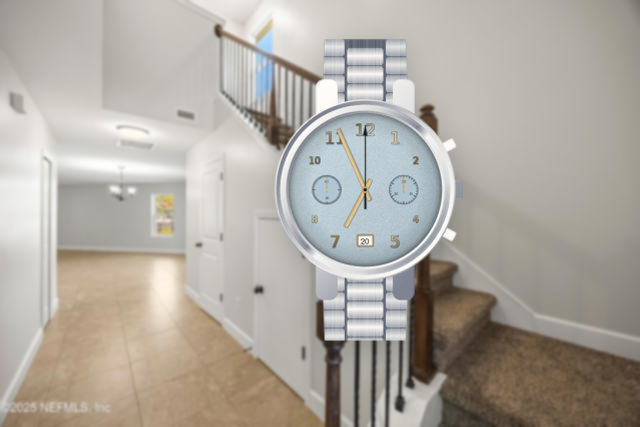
6h56
